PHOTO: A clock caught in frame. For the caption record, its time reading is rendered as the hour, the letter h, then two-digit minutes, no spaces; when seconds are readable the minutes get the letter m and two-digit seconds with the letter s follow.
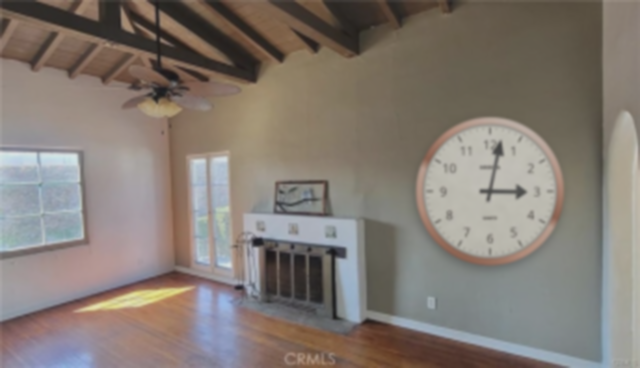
3h02
